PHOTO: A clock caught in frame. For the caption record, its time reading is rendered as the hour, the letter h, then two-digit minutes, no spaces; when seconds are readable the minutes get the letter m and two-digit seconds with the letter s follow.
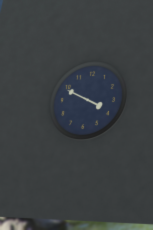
3h49
